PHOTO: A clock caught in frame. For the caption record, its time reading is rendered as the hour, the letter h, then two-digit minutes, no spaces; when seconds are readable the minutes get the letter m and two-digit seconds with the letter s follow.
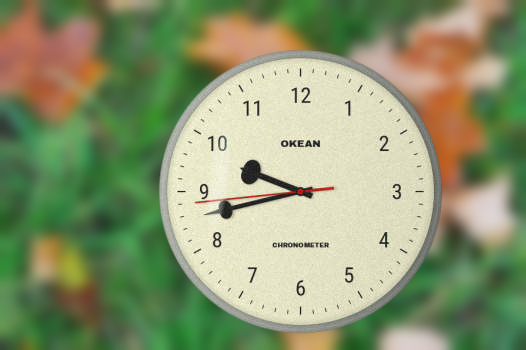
9h42m44s
